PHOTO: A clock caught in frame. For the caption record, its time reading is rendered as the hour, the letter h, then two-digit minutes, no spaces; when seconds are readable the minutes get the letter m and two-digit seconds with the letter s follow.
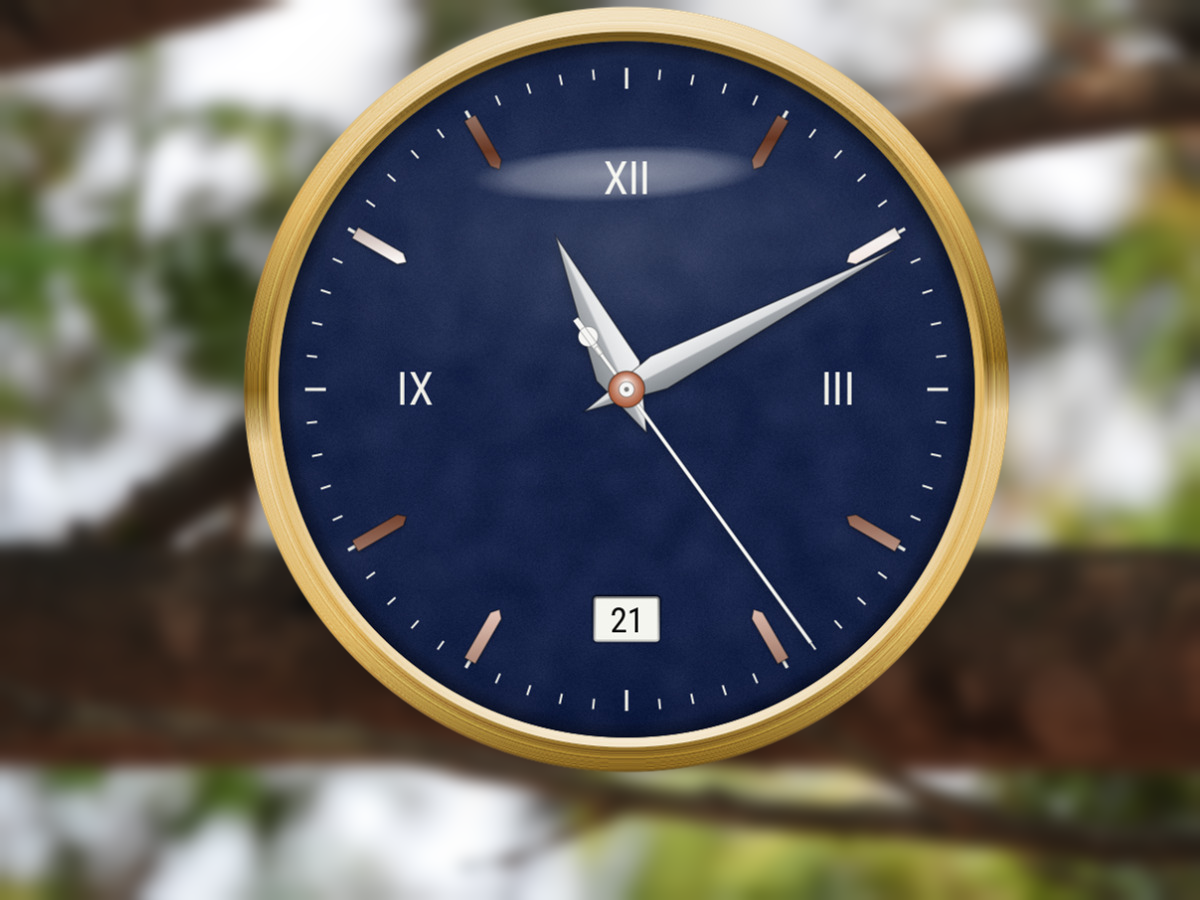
11h10m24s
